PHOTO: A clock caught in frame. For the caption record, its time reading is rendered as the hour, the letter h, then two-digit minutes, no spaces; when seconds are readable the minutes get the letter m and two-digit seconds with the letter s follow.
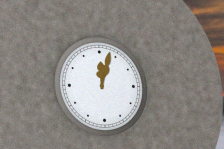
12h03
